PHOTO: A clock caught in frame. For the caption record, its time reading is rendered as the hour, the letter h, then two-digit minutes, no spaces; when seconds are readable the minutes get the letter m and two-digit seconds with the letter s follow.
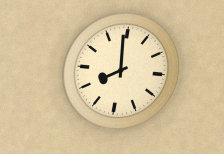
7h59
